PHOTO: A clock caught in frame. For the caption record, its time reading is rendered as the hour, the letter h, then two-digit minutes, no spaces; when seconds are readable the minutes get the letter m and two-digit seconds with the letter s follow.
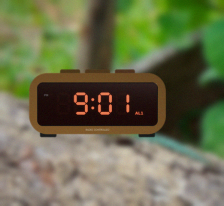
9h01
